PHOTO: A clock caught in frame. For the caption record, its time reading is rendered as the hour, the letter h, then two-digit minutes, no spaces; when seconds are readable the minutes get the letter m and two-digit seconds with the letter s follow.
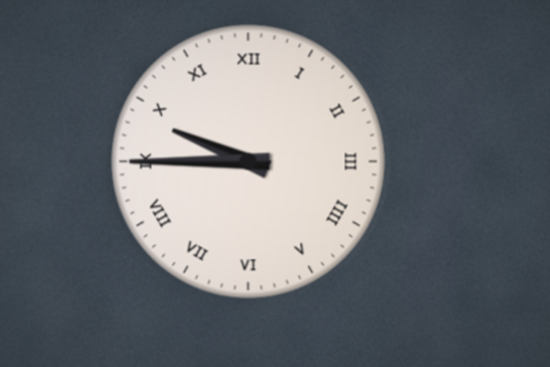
9h45
